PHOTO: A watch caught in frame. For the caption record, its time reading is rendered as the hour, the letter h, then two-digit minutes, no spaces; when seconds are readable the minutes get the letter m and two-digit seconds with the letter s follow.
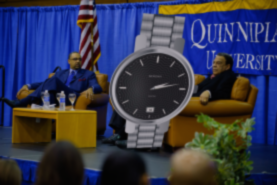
2h13
